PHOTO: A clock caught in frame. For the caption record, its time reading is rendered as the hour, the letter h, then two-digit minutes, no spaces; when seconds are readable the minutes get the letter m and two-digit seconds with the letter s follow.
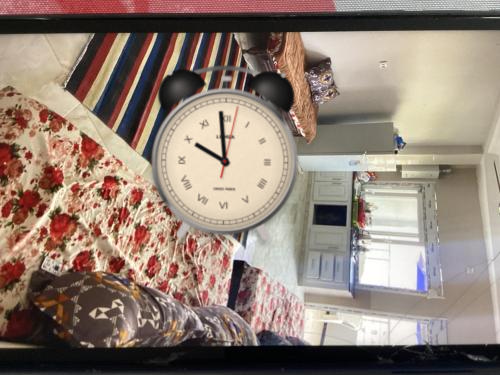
9h59m02s
